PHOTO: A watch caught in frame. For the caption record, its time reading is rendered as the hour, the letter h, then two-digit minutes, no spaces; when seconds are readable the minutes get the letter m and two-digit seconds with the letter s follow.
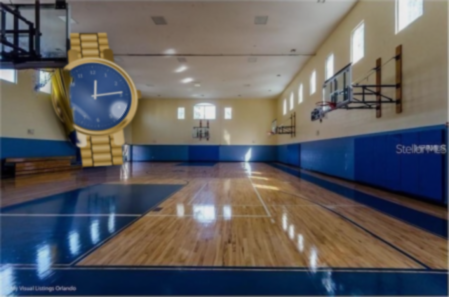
12h14
